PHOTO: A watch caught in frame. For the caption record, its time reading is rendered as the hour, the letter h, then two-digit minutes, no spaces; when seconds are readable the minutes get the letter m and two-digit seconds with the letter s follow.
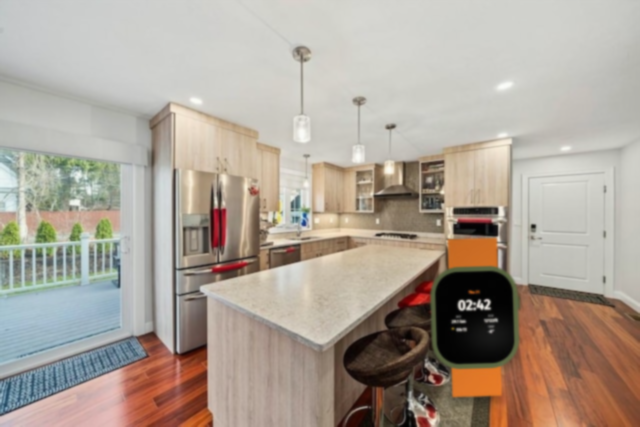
2h42
